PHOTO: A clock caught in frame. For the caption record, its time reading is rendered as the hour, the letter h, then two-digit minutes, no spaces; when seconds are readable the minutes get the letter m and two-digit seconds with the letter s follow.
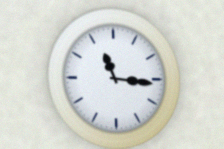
11h16
